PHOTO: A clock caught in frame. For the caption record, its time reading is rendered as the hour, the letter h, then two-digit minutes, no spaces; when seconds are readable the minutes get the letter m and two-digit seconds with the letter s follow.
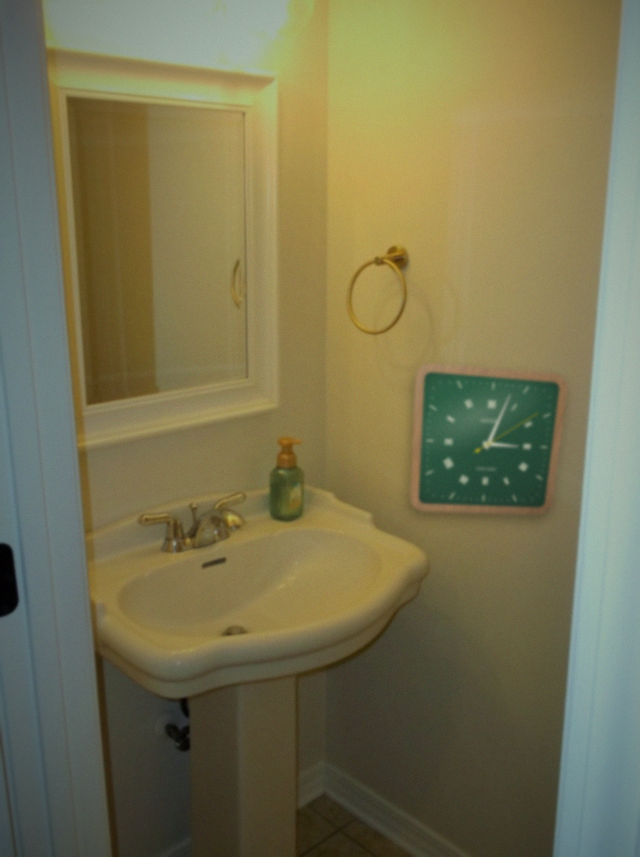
3h03m09s
